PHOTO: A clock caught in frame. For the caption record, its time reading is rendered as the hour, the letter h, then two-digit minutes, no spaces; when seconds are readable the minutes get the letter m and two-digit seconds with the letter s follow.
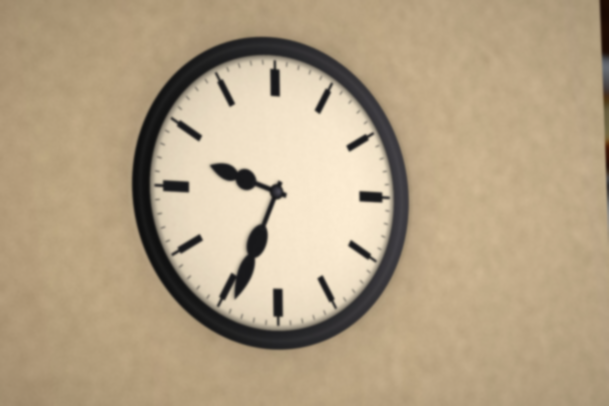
9h34
